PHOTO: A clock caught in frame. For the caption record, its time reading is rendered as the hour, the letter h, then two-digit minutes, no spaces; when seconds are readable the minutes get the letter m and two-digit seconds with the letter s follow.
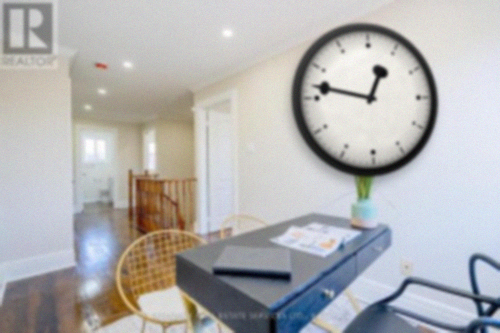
12h47
